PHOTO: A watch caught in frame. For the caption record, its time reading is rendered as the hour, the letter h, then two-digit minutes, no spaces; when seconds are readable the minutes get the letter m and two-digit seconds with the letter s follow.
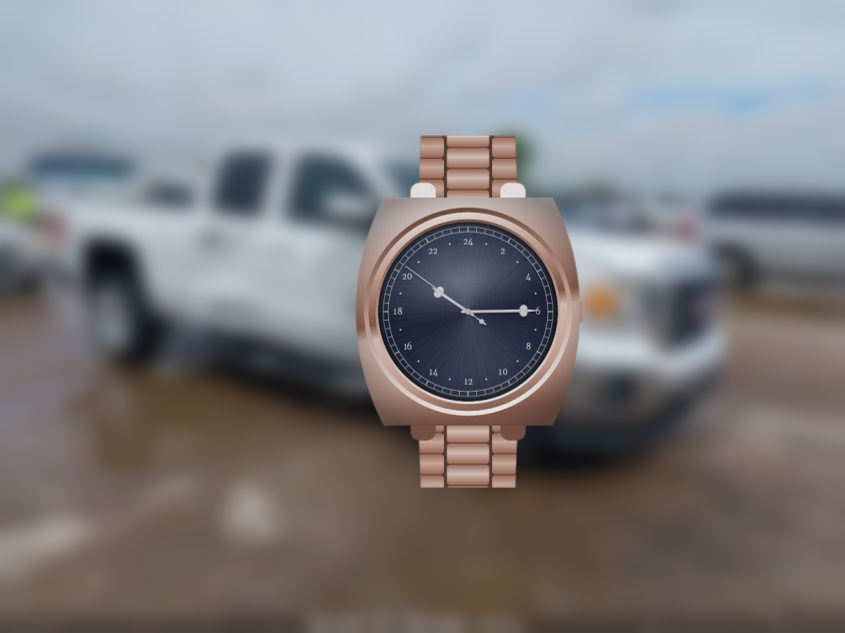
20h14m51s
